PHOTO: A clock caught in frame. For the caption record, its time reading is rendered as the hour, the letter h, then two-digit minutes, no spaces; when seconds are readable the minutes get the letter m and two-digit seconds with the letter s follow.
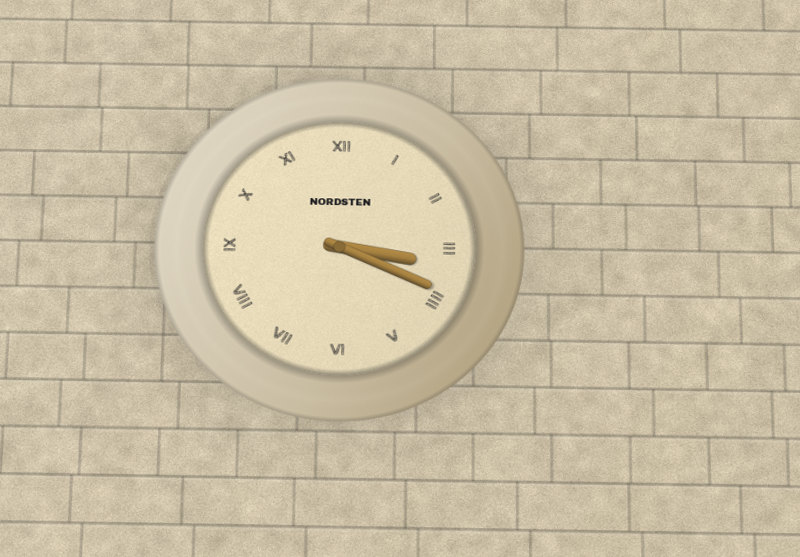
3h19
